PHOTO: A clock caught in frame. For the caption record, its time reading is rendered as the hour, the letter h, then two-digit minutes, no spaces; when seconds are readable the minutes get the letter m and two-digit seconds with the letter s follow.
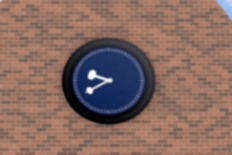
9h40
